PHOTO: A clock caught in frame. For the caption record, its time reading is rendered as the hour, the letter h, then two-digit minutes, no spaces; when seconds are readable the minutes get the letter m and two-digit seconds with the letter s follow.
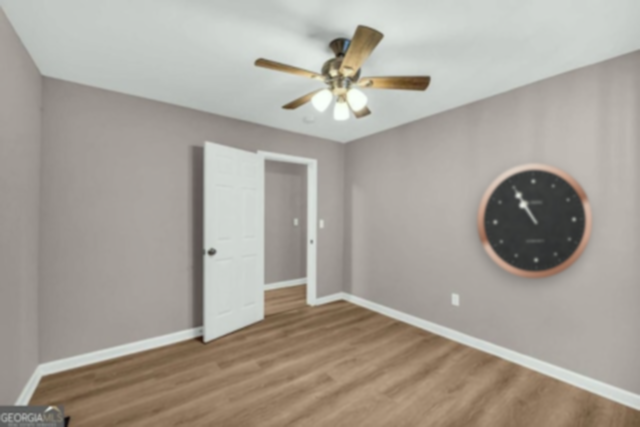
10h55
